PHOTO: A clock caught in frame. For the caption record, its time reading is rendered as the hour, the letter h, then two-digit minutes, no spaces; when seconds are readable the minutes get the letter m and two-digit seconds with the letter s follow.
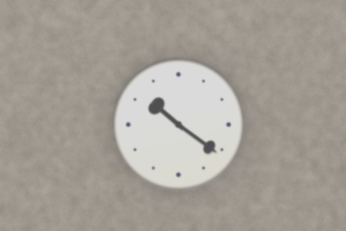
10h21
